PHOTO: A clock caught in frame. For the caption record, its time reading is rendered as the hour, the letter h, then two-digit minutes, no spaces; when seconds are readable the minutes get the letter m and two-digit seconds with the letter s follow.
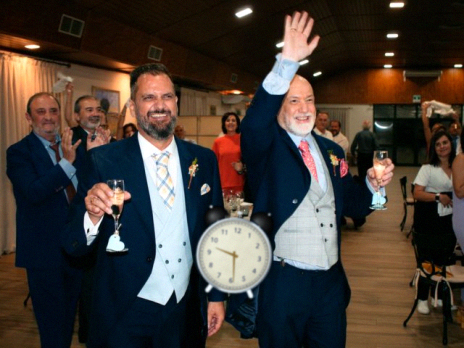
9h29
